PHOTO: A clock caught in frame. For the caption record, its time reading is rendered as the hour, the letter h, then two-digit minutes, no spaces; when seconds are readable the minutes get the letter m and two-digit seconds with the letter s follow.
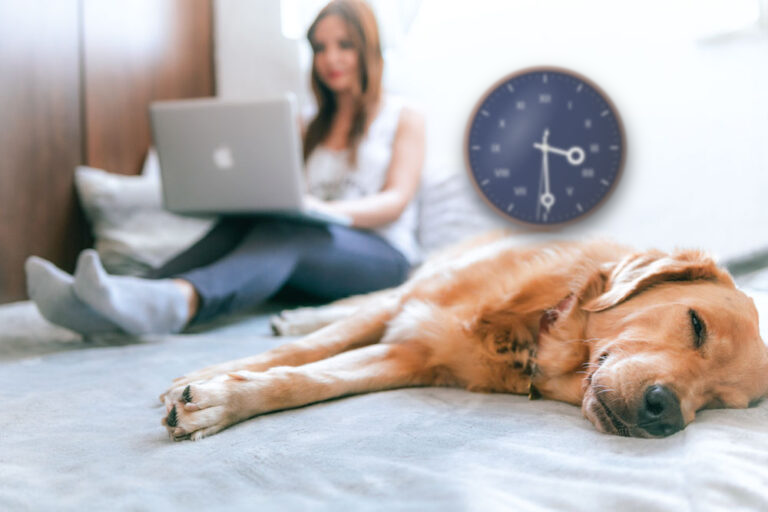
3h29m31s
